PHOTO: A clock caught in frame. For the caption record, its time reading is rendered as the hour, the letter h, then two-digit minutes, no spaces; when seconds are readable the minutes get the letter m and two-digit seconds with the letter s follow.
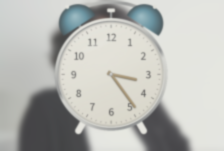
3h24
